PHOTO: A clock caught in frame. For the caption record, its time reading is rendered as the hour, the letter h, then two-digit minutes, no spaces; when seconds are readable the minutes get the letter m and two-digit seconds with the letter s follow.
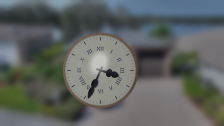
3h34
